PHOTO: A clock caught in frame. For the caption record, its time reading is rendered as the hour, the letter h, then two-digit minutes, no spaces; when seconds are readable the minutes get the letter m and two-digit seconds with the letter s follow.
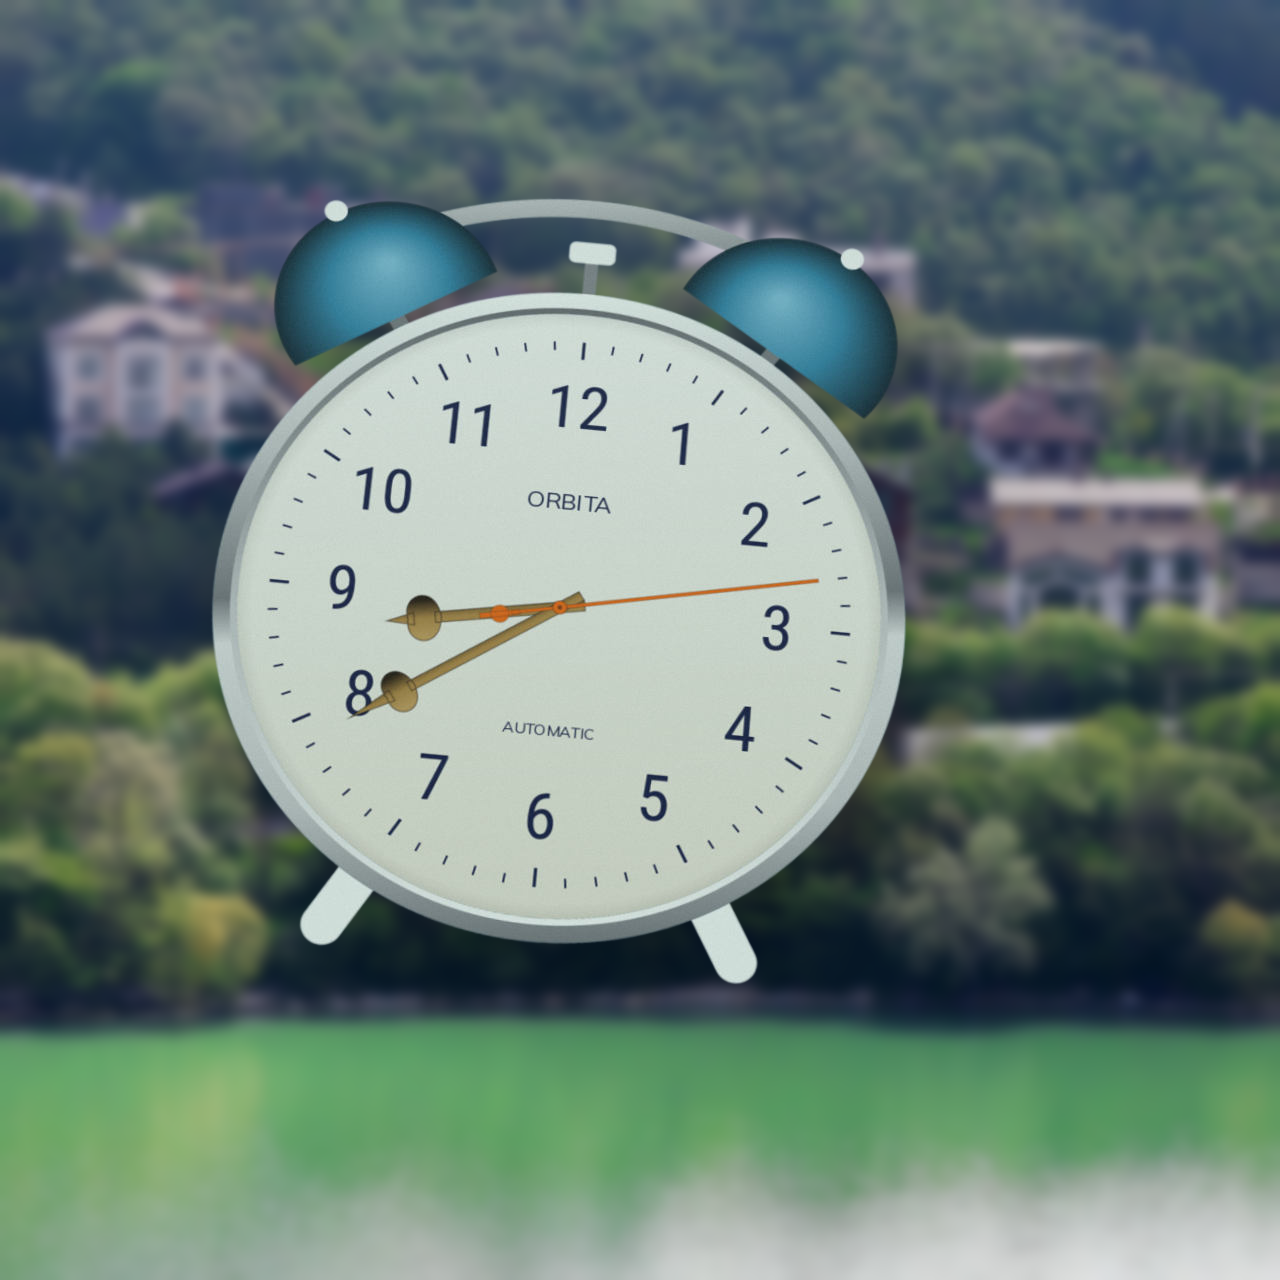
8h39m13s
